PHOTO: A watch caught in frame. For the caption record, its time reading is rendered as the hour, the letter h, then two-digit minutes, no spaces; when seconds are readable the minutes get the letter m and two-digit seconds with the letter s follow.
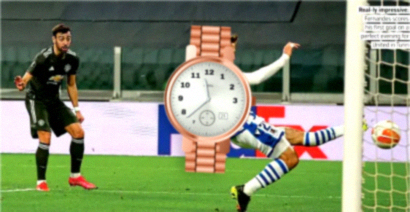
11h38
